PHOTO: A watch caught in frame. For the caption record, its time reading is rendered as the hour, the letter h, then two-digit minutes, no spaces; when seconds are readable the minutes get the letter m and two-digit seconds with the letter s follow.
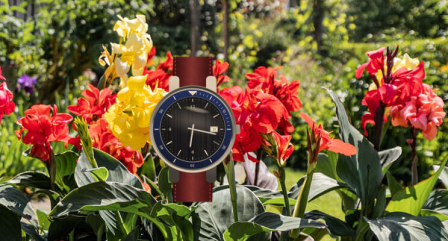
6h17
